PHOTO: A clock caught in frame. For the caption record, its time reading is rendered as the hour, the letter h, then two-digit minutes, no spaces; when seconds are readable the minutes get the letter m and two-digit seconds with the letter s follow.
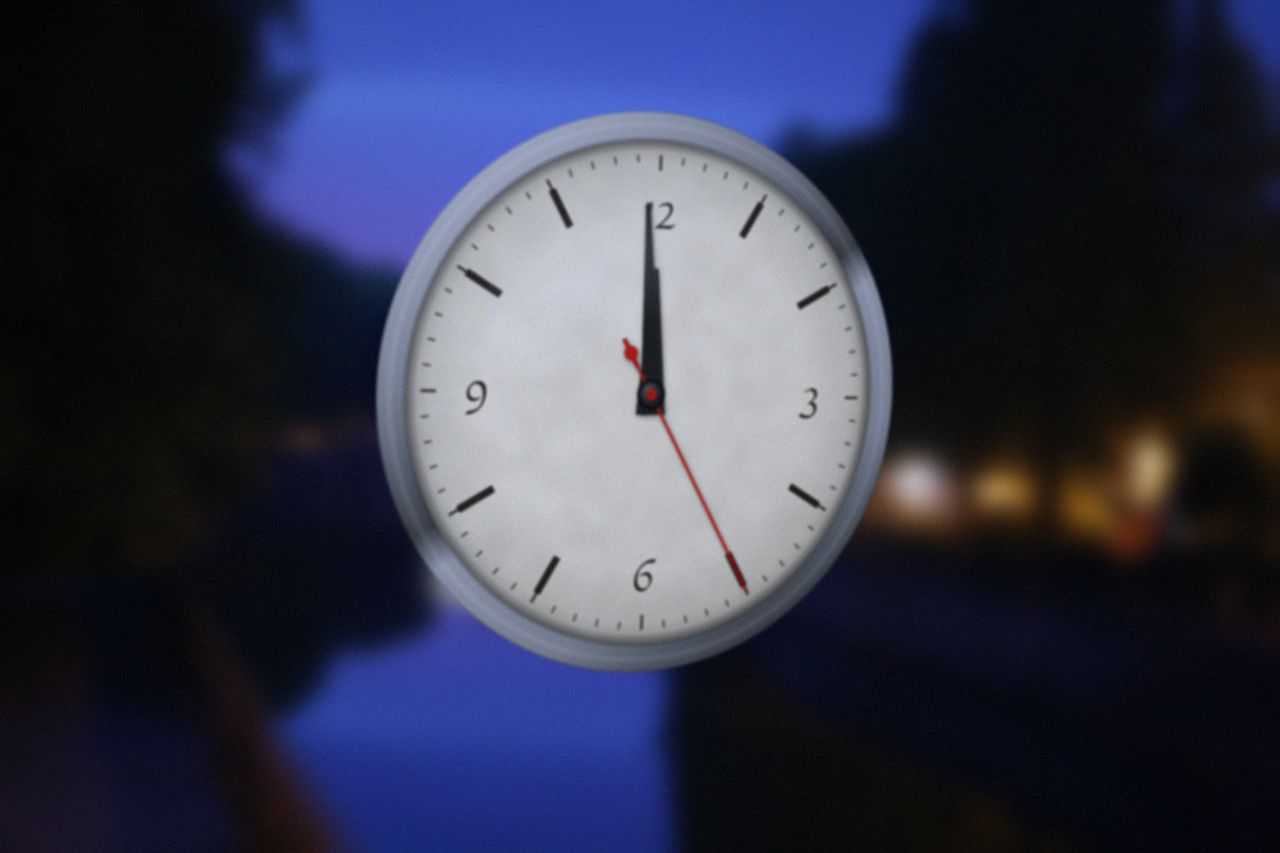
11h59m25s
